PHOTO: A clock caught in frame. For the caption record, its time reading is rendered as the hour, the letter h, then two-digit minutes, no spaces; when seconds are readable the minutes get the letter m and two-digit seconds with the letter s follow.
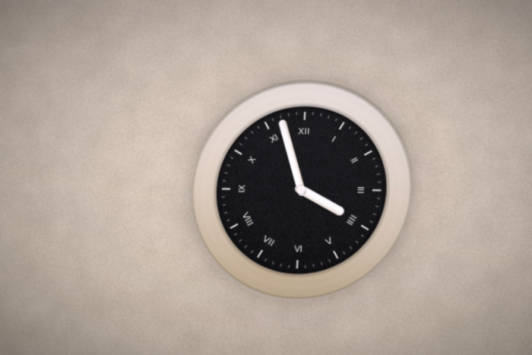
3h57
